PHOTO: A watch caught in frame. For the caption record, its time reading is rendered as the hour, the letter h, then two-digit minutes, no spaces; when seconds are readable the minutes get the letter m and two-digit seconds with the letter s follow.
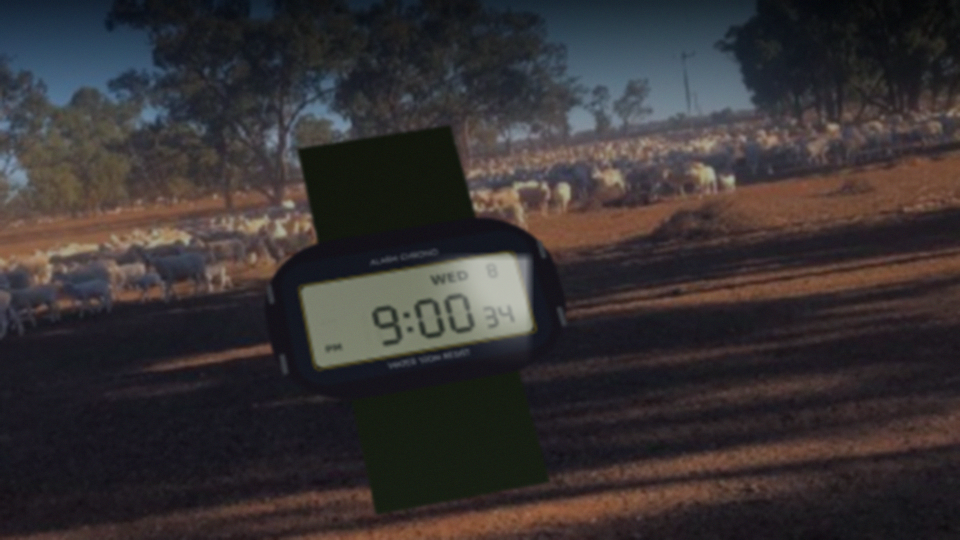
9h00m34s
